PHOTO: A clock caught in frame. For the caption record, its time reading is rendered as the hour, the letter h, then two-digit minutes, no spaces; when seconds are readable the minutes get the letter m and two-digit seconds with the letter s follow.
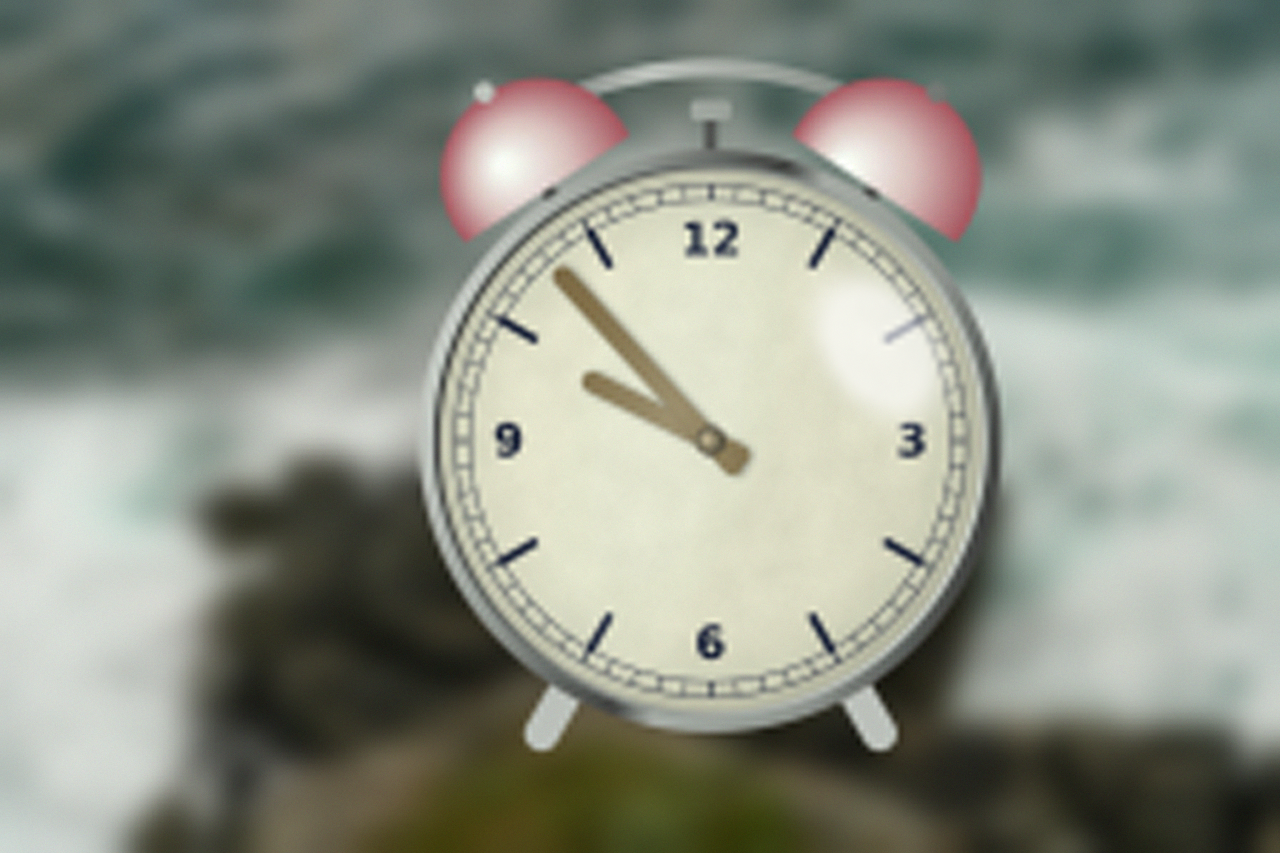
9h53
